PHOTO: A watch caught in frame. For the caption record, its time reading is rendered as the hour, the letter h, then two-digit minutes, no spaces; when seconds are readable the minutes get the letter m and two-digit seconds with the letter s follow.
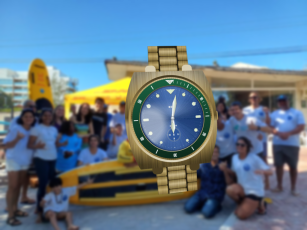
6h02
